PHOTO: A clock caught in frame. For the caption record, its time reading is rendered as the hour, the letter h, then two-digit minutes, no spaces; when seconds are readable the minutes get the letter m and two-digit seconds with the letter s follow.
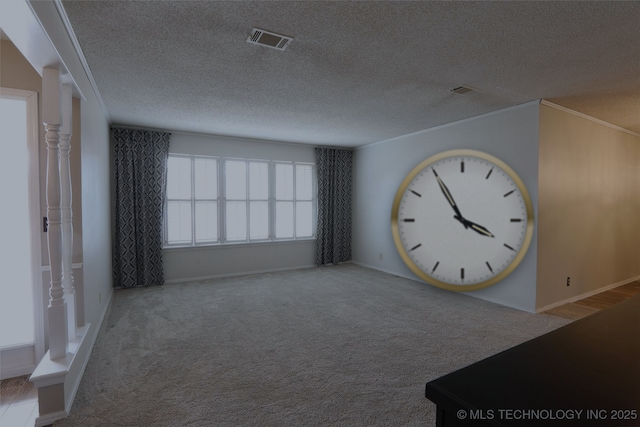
3h55
